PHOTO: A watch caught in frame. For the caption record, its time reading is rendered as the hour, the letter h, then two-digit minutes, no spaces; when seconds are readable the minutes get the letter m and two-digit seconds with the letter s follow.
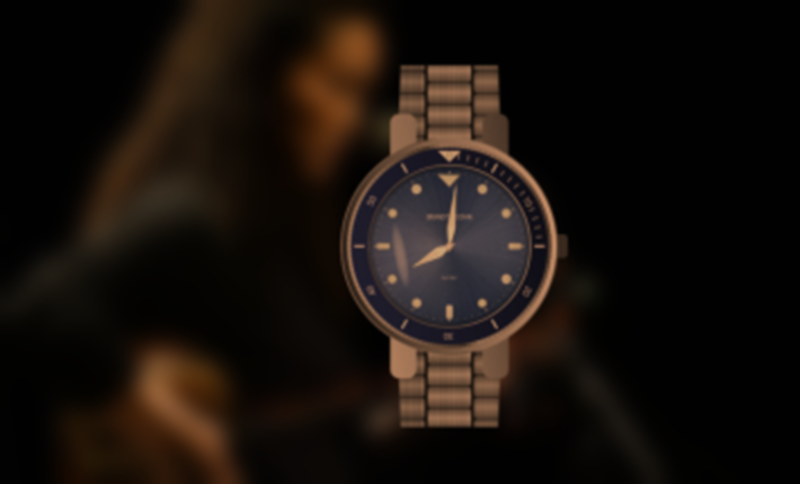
8h01
